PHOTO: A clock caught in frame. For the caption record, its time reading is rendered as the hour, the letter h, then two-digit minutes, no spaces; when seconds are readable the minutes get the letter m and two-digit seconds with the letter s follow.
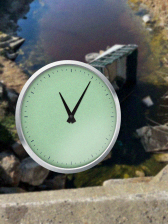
11h05
